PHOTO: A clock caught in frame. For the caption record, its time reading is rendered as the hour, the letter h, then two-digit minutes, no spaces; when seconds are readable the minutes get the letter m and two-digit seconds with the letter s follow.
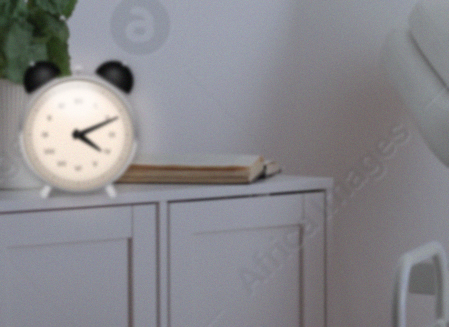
4h11
